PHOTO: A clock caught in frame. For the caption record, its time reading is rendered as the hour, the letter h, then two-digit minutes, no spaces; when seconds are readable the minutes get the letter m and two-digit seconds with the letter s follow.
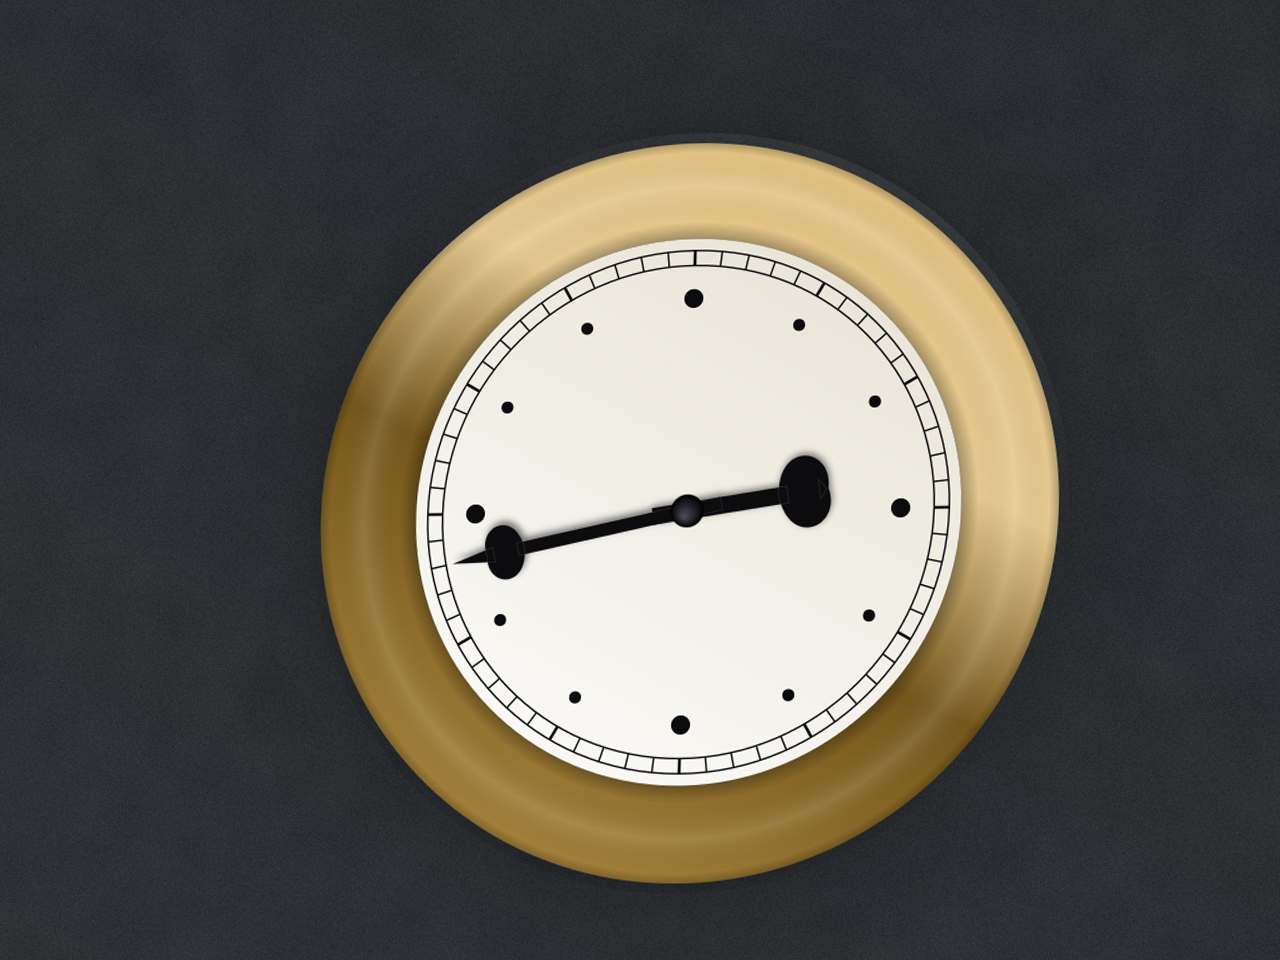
2h43
